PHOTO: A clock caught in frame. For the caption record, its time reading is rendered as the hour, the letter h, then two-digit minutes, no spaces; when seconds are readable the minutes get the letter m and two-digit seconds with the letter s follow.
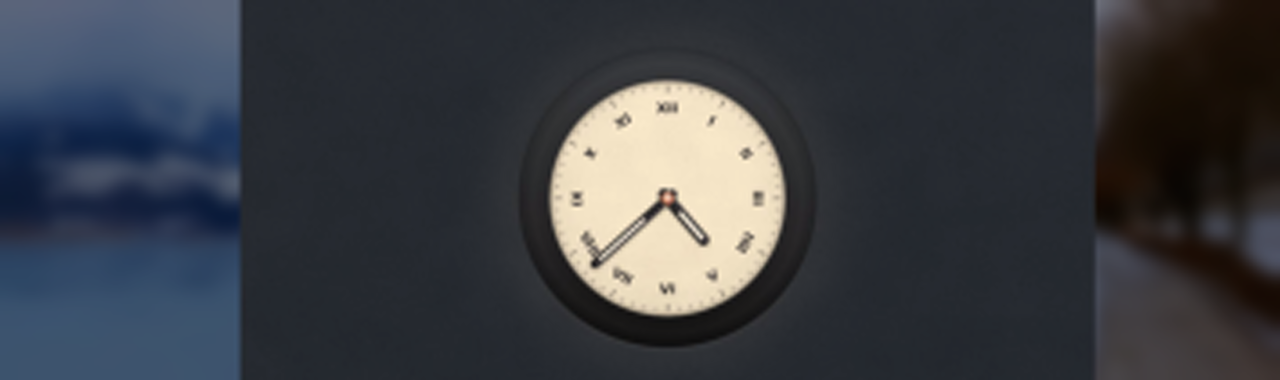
4h38
